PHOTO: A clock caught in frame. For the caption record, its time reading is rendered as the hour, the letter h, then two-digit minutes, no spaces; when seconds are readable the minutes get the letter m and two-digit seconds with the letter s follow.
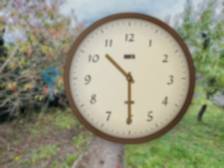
10h30
